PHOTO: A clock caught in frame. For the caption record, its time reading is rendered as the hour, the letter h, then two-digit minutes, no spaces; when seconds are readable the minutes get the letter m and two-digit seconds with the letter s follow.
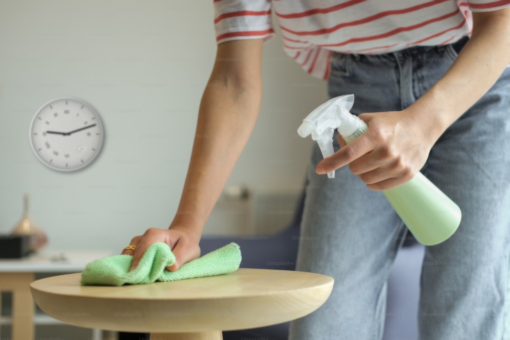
9h12
